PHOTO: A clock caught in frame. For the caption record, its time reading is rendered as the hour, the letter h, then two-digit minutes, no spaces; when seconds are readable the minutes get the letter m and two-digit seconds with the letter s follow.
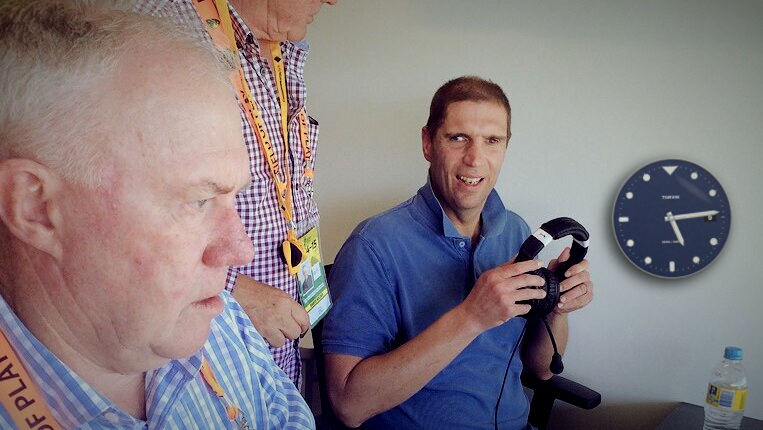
5h14
